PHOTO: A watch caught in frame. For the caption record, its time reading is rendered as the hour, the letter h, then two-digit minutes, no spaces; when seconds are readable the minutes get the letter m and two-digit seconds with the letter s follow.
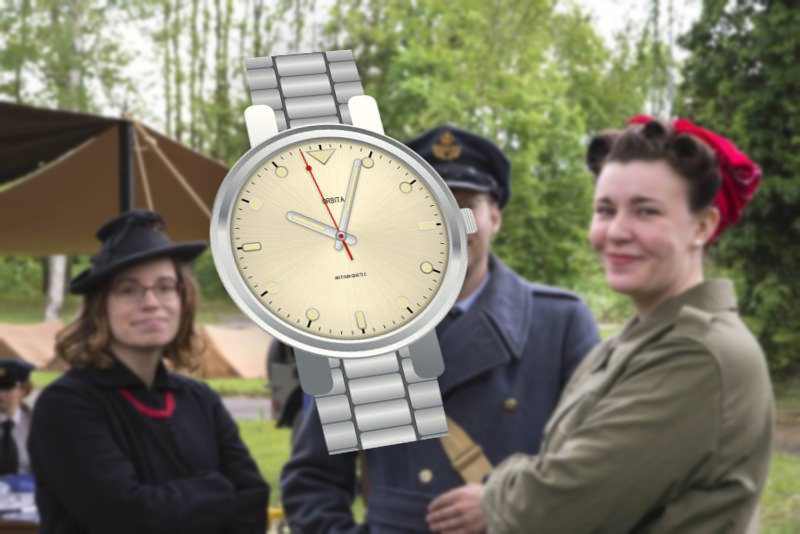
10h03m58s
